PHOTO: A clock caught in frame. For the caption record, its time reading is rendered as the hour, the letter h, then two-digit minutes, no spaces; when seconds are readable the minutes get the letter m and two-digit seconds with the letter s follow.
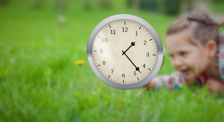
1h23
